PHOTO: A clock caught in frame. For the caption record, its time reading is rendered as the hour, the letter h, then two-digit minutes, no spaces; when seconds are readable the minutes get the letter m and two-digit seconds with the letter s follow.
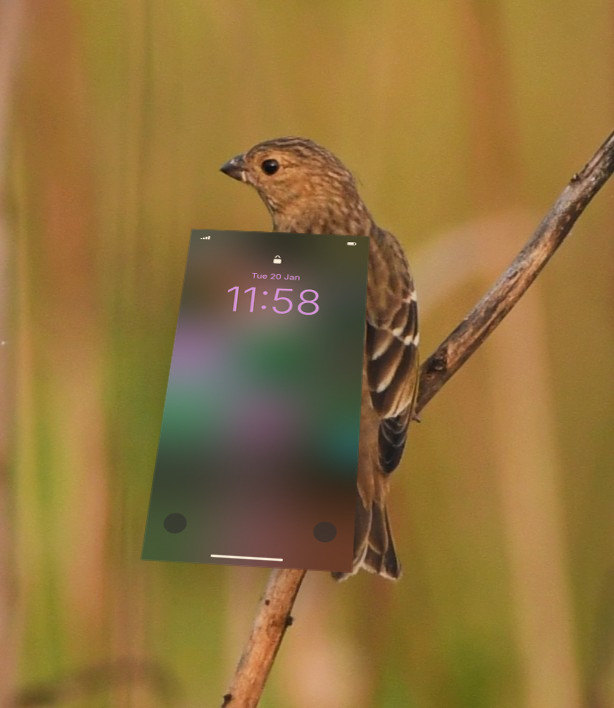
11h58
